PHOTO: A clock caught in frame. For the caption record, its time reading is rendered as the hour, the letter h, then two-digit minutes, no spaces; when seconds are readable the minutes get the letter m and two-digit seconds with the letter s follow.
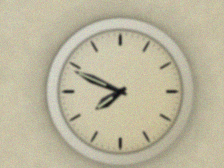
7h49
